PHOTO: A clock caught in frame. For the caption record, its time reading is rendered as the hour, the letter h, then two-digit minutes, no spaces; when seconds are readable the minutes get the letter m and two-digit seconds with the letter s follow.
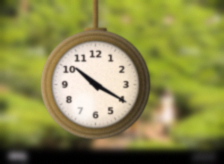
10h20
